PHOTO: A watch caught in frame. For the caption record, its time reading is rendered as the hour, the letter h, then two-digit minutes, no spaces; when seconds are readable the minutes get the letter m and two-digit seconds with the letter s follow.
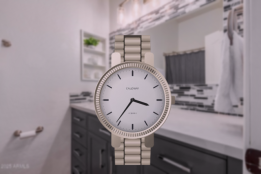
3h36
